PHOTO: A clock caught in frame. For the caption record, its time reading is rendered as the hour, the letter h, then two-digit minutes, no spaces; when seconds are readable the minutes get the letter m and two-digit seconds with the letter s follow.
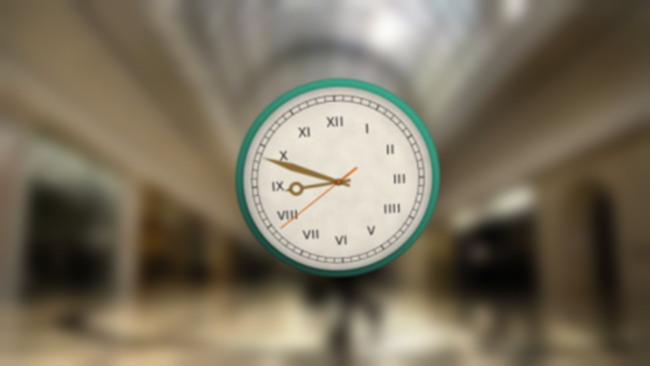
8h48m39s
